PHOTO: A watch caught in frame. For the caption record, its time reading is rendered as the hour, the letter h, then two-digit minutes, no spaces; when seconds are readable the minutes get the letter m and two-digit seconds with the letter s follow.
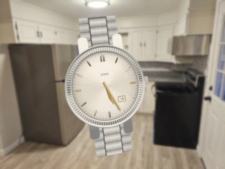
5h26
